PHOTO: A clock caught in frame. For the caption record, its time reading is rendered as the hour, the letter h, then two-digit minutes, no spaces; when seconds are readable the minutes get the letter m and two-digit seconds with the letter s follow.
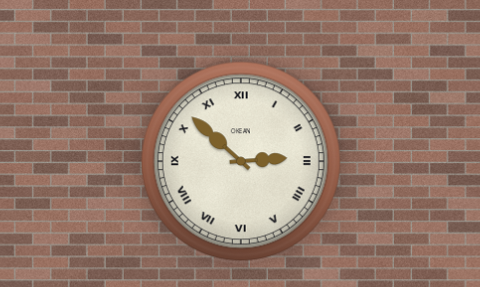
2h52
